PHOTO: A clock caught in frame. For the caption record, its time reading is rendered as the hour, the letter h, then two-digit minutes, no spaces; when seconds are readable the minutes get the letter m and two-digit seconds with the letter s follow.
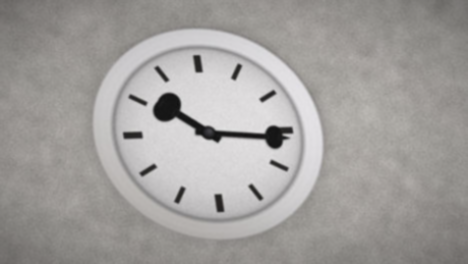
10h16
